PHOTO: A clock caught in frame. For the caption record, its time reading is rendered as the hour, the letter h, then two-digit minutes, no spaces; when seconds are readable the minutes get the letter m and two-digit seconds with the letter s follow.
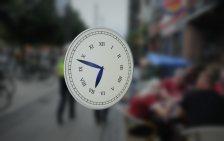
6h48
